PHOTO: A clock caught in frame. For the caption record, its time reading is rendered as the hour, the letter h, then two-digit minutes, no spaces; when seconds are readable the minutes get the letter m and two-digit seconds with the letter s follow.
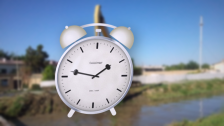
1h47
